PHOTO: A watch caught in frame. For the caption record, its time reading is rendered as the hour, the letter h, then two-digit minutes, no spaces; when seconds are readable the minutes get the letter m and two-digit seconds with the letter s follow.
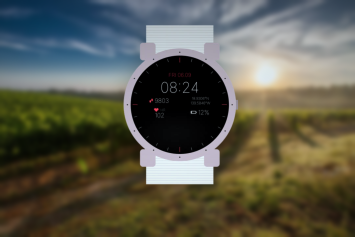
8h24
